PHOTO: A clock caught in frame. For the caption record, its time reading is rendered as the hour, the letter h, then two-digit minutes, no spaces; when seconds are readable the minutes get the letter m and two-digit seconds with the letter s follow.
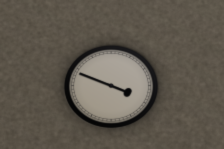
3h49
